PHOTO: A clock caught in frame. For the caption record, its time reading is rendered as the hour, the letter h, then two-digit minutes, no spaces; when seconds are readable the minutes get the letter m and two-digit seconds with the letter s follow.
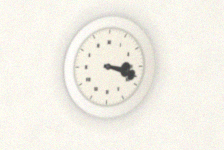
3h18
